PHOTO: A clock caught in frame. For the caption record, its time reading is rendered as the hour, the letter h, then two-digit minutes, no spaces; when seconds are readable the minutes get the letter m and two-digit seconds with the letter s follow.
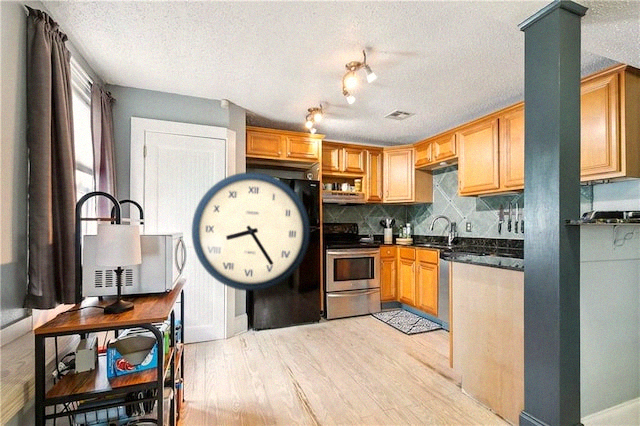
8h24
